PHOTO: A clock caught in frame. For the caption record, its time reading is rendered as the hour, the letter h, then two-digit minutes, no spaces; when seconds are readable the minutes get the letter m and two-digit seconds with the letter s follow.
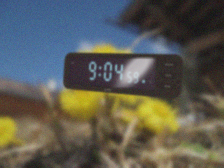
9h04m59s
